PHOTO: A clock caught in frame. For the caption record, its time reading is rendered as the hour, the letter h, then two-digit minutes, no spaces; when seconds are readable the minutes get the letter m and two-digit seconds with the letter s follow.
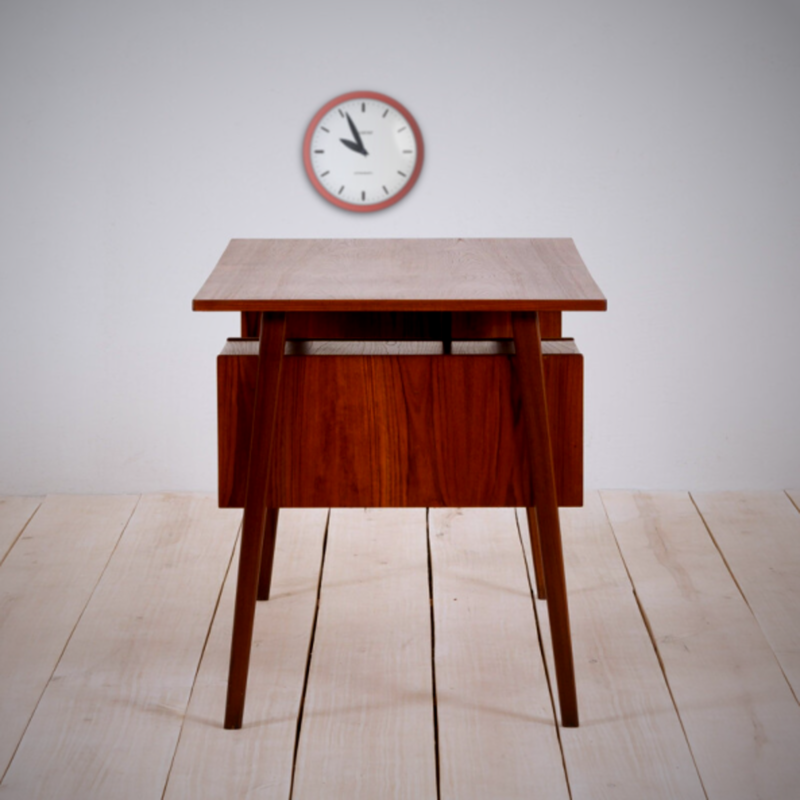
9h56
